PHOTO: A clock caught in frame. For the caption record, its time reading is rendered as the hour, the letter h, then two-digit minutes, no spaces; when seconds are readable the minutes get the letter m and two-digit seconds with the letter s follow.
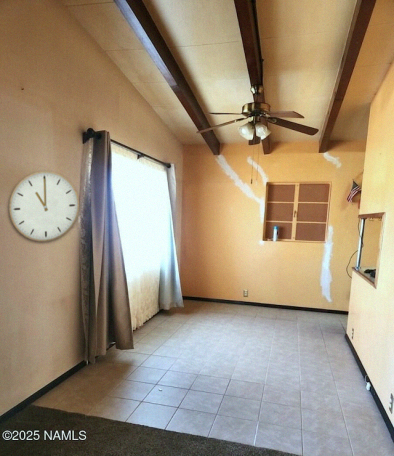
11h00
